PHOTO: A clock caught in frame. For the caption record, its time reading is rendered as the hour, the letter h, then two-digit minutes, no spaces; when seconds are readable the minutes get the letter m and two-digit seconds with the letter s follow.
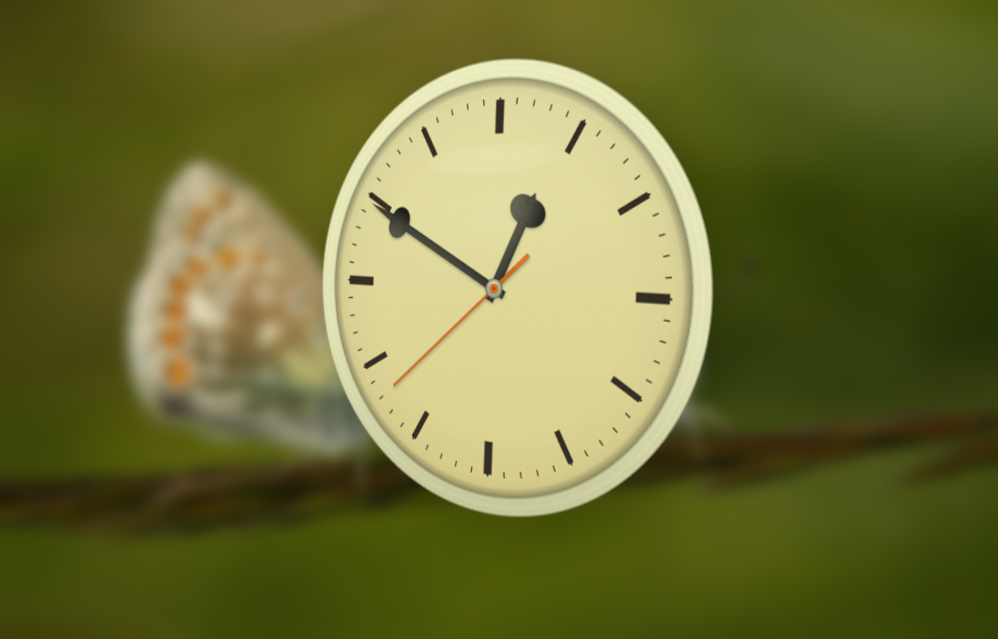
12h49m38s
